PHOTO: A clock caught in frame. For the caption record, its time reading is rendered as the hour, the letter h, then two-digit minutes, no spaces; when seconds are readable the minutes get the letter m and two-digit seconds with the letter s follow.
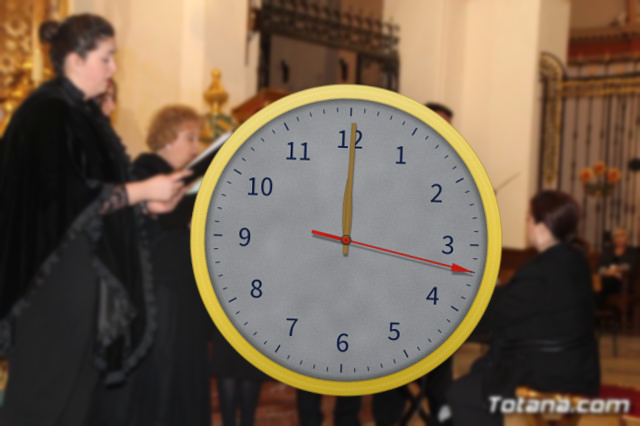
12h00m17s
